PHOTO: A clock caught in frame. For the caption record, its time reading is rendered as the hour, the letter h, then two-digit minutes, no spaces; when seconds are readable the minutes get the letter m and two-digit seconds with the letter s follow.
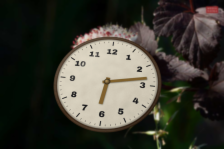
6h13
